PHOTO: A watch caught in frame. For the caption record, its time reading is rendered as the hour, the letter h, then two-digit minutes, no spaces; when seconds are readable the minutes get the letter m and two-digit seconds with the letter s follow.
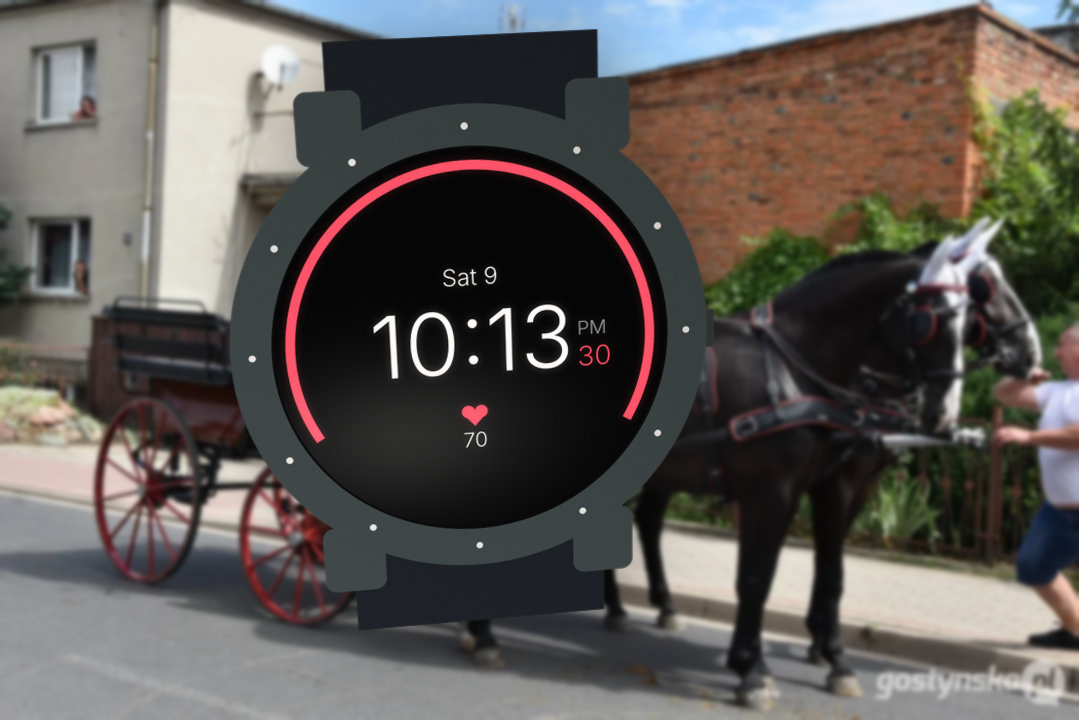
10h13m30s
